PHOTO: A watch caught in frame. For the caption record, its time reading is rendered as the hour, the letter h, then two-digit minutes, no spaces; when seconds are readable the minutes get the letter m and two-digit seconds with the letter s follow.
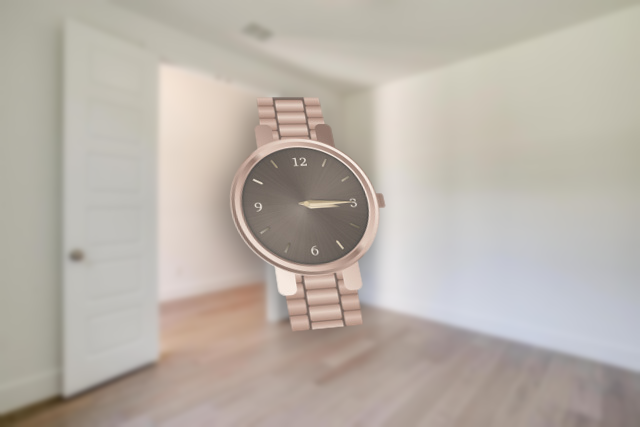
3h15
